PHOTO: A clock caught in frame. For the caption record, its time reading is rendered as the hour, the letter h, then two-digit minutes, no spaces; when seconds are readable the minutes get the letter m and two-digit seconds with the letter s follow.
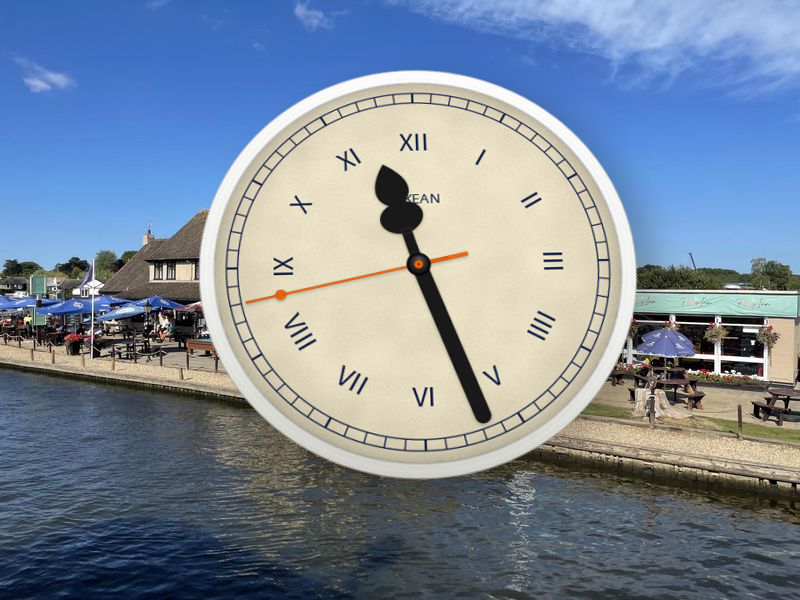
11h26m43s
